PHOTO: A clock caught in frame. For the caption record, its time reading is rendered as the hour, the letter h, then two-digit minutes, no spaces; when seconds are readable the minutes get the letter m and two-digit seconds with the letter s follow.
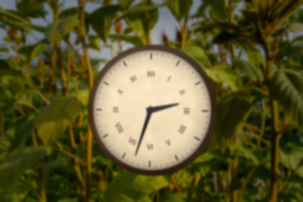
2h33
